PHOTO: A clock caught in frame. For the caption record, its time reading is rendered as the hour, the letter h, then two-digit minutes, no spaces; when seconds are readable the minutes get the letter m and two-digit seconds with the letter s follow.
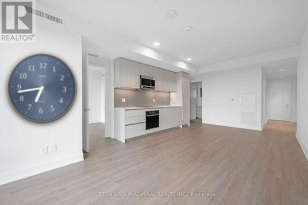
6h43
